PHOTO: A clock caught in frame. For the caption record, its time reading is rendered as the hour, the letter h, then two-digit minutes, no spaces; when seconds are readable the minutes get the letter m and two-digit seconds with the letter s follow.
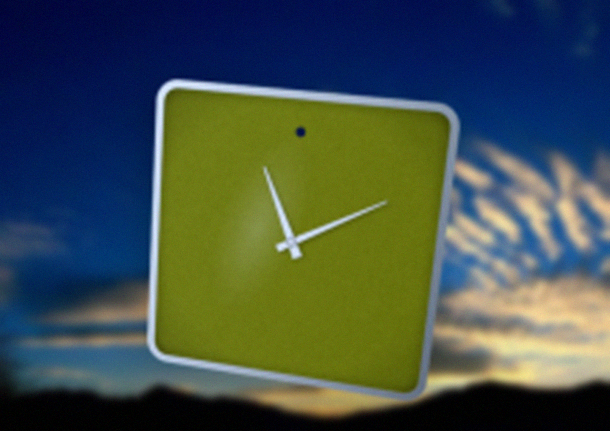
11h10
